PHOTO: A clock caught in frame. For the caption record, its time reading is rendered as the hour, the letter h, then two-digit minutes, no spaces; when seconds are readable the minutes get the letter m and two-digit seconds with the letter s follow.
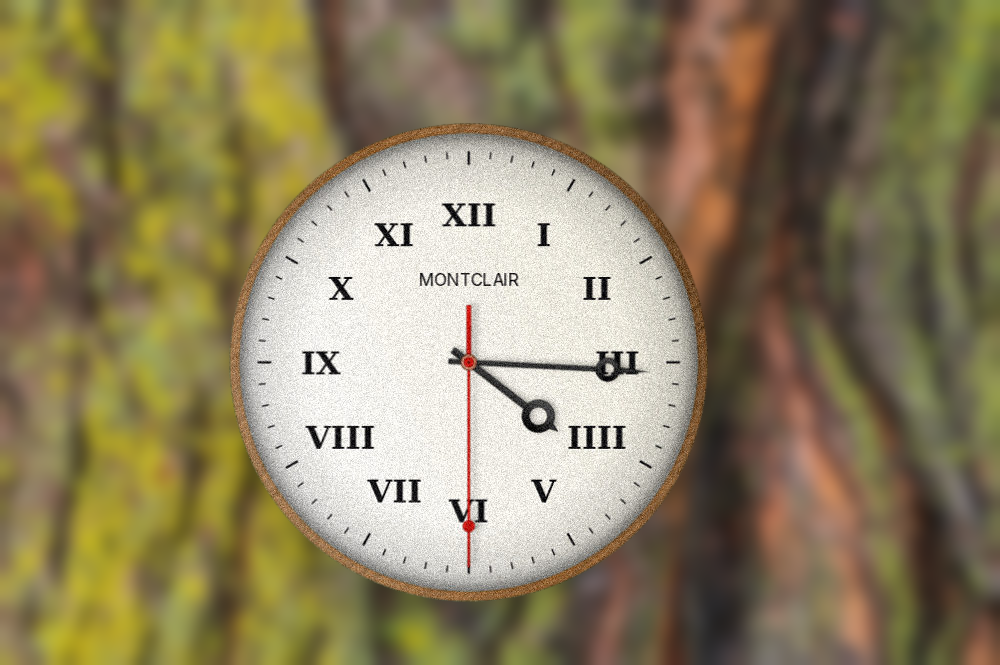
4h15m30s
